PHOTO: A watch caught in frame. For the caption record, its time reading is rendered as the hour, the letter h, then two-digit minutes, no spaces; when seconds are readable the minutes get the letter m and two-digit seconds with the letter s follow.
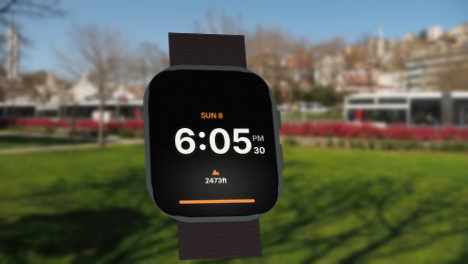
6h05m30s
